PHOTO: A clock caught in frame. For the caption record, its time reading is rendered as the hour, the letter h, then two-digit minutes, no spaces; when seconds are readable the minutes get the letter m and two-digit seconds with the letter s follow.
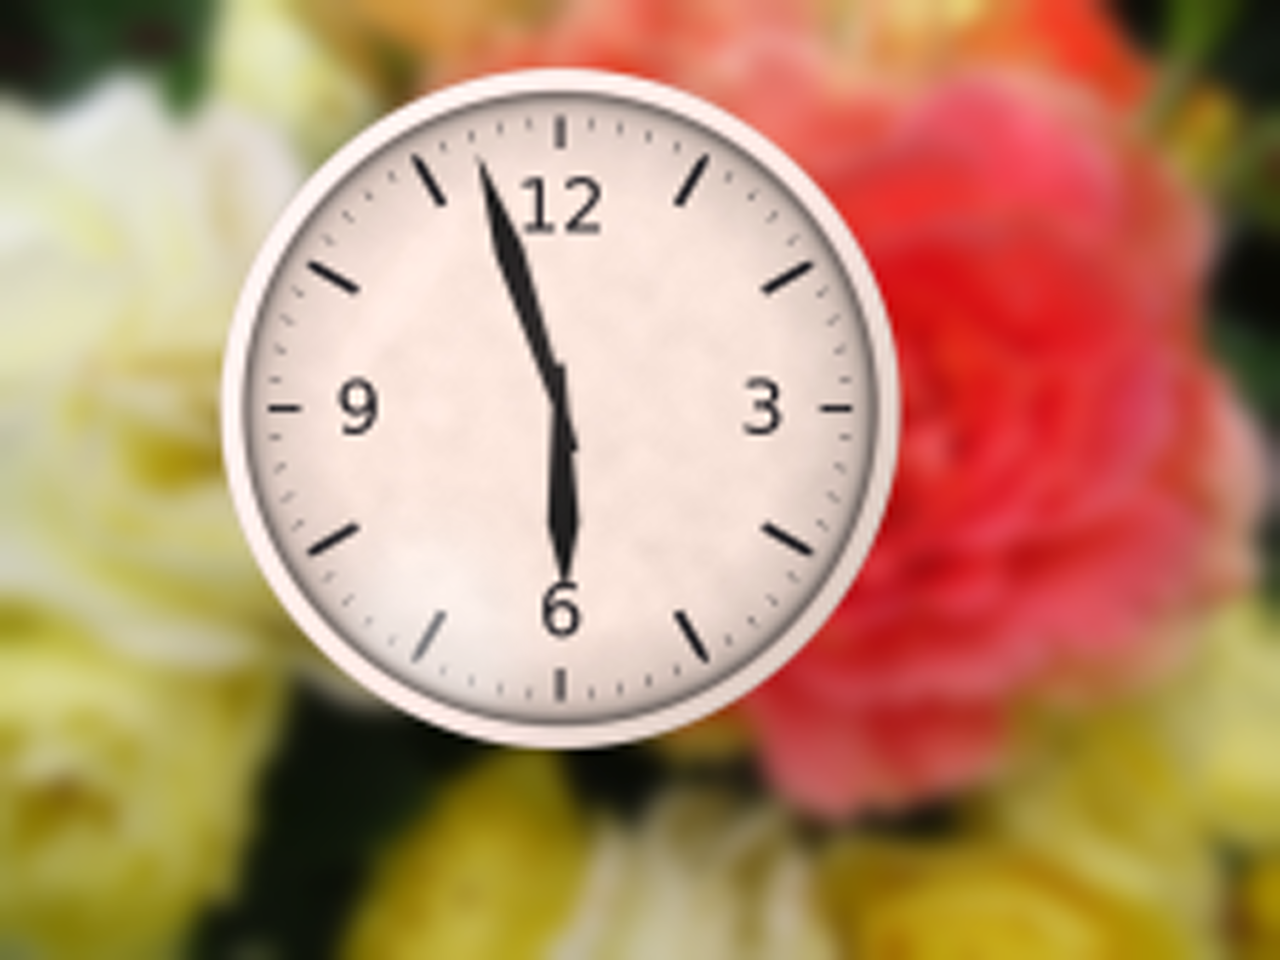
5h57
